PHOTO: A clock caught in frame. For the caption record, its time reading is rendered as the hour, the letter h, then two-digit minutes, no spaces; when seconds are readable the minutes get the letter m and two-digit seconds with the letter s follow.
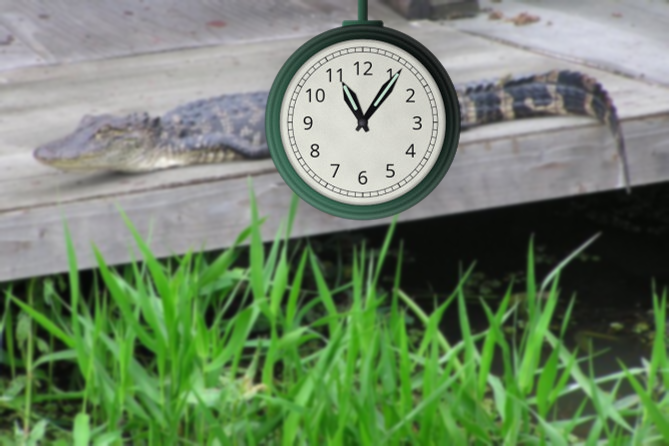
11h06
